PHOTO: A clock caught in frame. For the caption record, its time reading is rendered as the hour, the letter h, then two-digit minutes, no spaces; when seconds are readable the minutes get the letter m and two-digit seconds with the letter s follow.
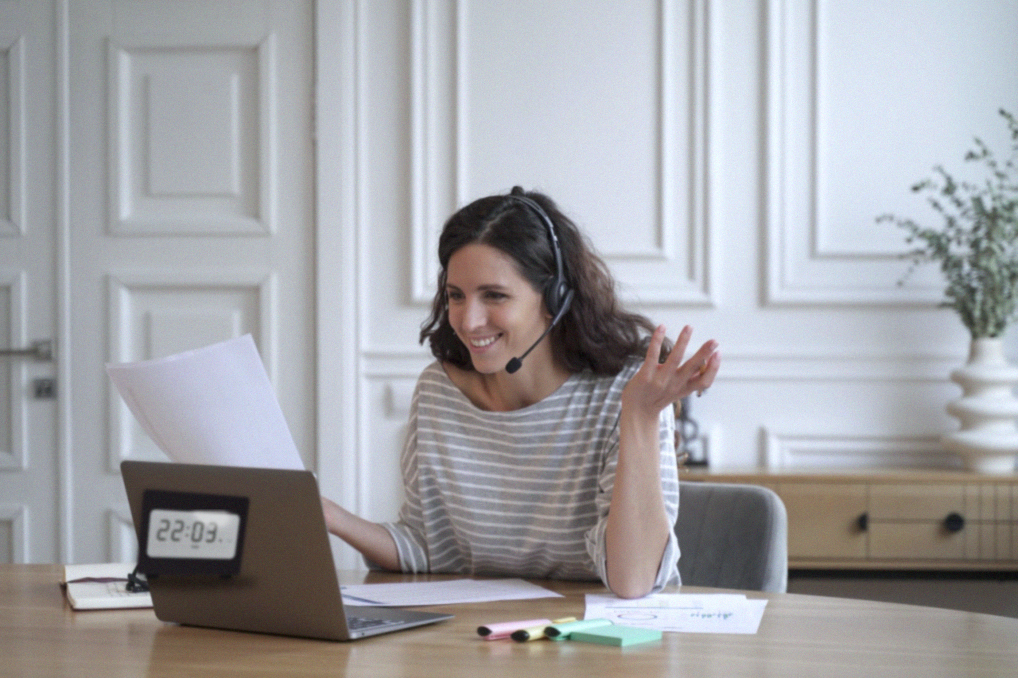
22h03
